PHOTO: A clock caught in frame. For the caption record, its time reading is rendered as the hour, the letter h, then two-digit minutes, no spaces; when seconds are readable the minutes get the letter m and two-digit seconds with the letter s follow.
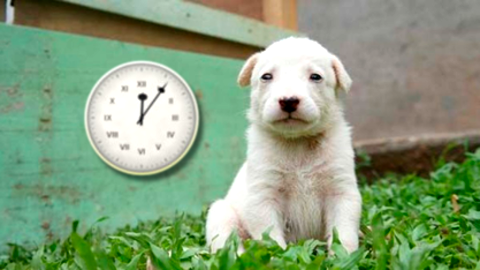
12h06
